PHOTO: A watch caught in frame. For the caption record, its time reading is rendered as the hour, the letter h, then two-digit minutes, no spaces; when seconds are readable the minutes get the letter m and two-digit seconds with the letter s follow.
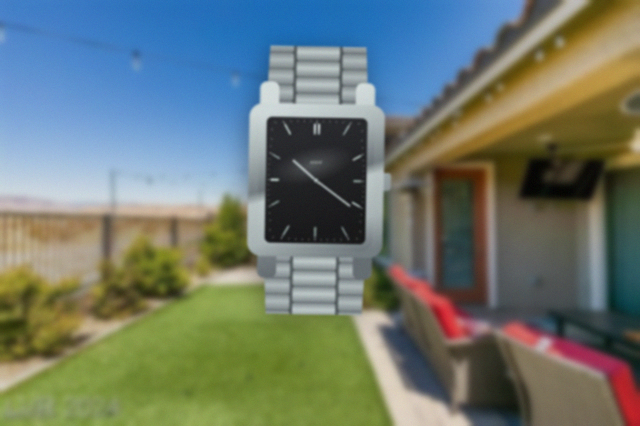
10h21
